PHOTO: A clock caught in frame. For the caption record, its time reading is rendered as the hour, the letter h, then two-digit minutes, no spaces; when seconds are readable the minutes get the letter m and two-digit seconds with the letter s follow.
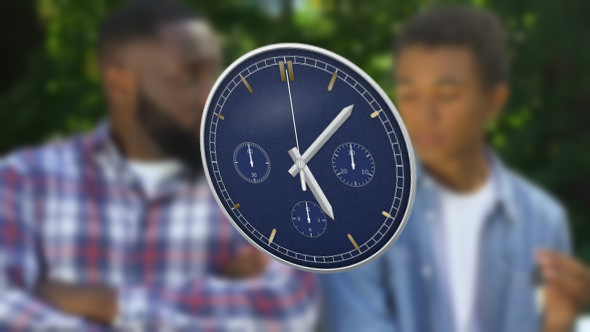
5h08
